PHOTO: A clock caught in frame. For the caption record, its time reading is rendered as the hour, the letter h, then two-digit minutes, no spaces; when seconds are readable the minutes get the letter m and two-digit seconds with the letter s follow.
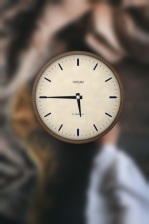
5h45
